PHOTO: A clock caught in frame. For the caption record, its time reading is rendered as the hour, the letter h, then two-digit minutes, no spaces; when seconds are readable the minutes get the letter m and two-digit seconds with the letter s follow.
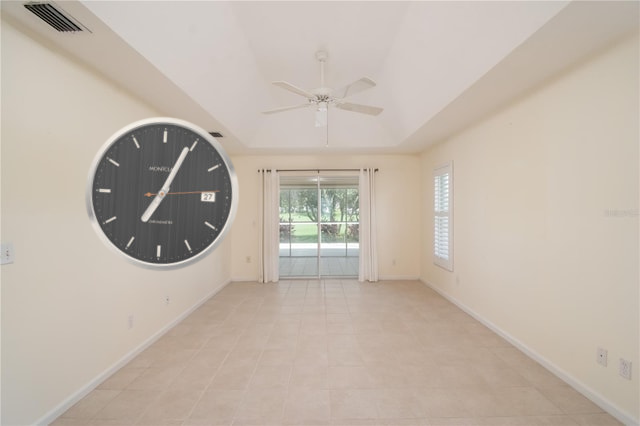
7h04m14s
